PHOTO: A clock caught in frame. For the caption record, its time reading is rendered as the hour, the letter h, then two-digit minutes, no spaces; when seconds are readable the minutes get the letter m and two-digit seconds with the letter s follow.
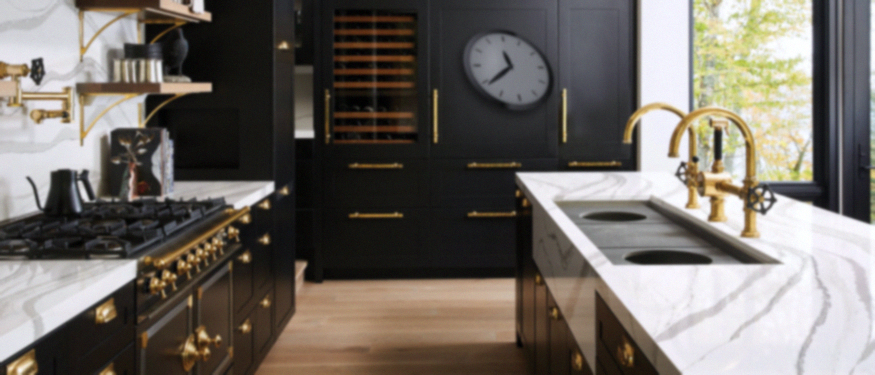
11h39
